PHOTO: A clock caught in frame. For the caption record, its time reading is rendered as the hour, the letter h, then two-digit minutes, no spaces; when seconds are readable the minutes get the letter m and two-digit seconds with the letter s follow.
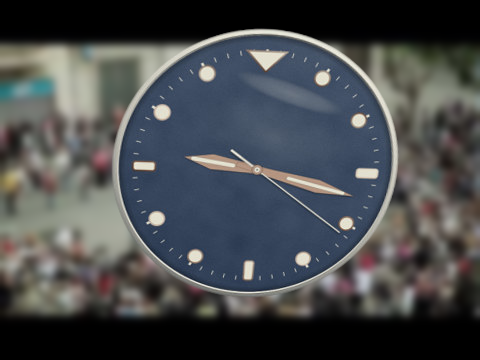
9h17m21s
